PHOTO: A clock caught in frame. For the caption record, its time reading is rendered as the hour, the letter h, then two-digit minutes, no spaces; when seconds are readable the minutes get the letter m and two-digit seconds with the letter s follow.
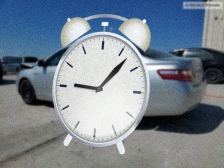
9h07
